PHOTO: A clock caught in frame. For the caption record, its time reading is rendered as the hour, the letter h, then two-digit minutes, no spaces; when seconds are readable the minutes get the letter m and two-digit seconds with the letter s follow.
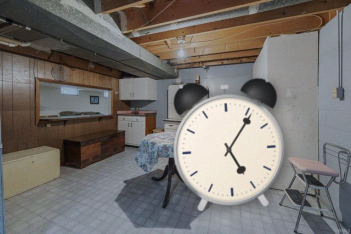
5h06
